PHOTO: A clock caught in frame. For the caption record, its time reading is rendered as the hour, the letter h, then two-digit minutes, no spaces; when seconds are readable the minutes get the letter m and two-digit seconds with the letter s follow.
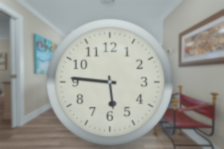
5h46
